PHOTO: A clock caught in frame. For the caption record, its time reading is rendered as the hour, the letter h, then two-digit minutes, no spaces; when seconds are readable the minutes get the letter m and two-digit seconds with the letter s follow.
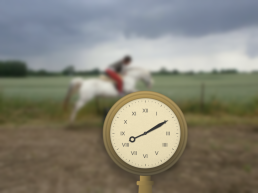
8h10
